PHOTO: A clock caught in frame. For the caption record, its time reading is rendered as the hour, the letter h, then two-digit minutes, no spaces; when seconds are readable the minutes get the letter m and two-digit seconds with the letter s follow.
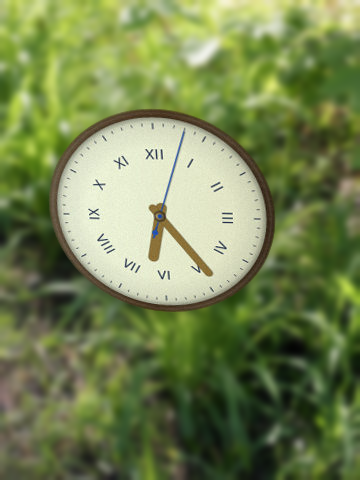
6h24m03s
